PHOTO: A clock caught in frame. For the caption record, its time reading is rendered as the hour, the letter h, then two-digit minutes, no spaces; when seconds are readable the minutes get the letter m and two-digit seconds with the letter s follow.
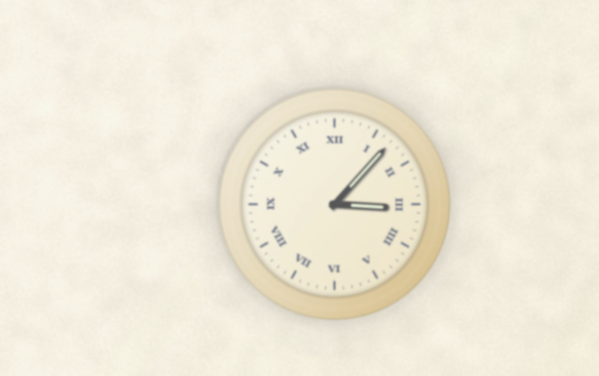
3h07
